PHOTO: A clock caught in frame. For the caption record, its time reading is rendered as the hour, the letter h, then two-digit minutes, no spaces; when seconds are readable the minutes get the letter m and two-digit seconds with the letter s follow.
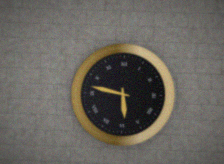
5h47
